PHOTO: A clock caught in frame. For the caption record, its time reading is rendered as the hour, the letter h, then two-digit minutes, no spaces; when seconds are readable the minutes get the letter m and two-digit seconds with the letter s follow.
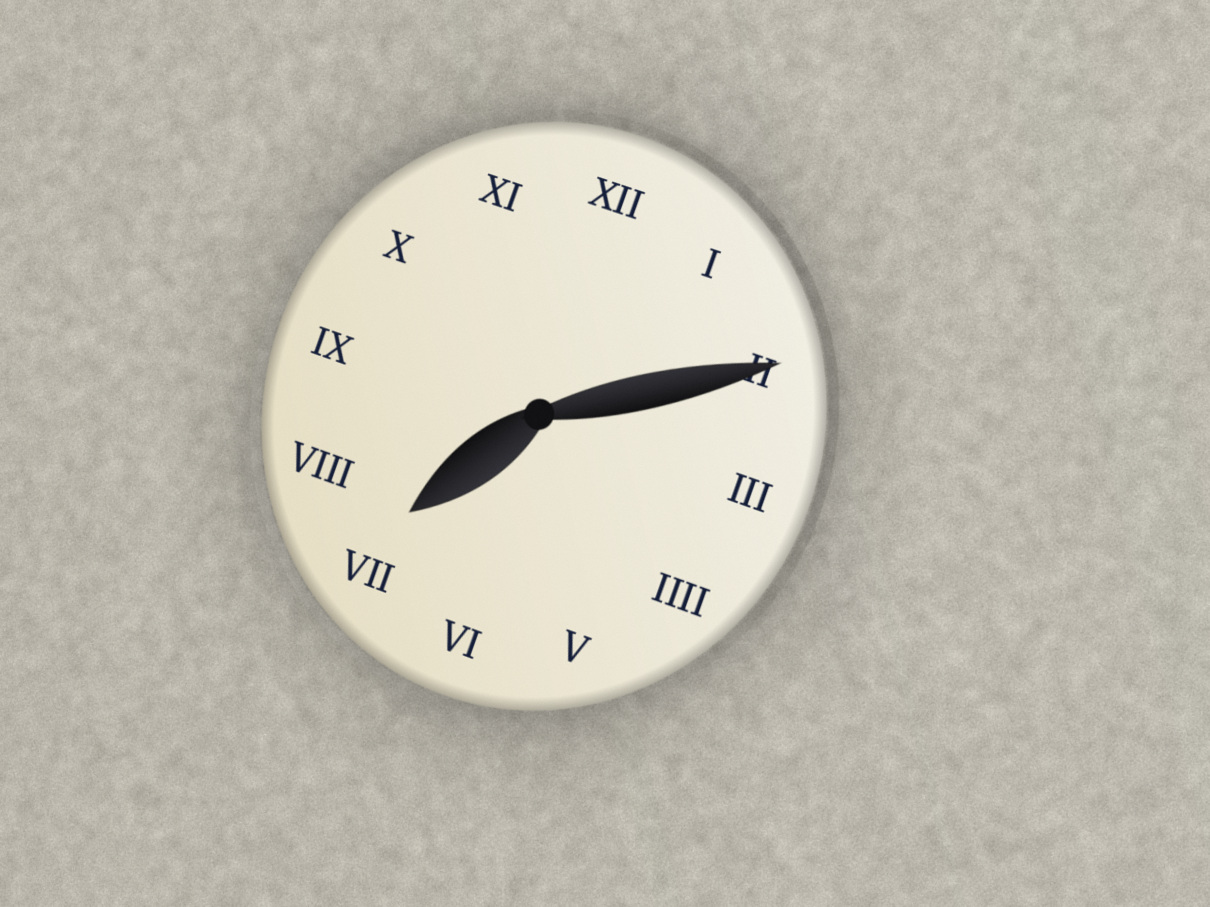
7h10
